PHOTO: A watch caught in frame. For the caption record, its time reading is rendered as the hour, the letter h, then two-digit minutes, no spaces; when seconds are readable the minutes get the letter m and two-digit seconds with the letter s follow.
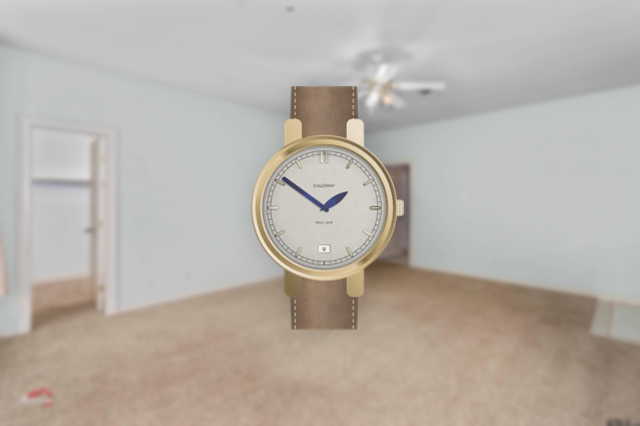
1h51
